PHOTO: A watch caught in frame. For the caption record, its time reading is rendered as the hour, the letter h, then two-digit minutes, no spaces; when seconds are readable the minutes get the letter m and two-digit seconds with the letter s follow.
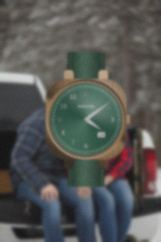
4h09
